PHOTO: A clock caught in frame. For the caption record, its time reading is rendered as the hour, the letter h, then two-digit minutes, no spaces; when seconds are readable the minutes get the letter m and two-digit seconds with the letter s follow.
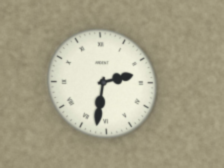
2h32
